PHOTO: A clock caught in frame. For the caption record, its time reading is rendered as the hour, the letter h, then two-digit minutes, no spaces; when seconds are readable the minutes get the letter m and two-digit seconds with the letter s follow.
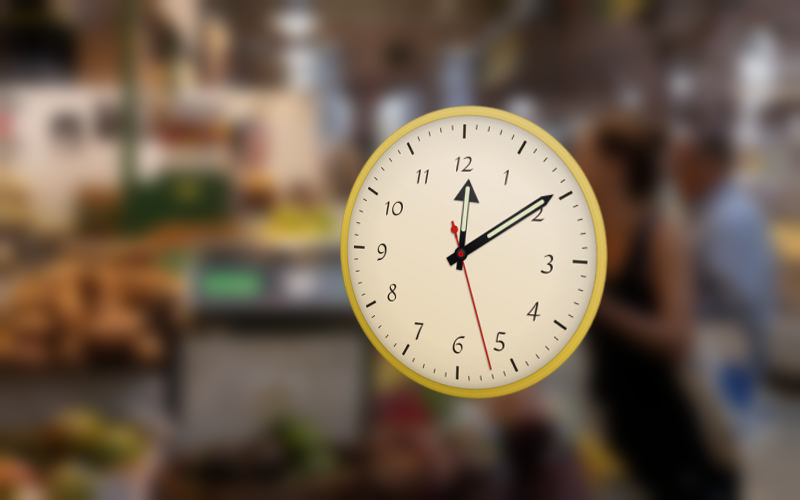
12h09m27s
